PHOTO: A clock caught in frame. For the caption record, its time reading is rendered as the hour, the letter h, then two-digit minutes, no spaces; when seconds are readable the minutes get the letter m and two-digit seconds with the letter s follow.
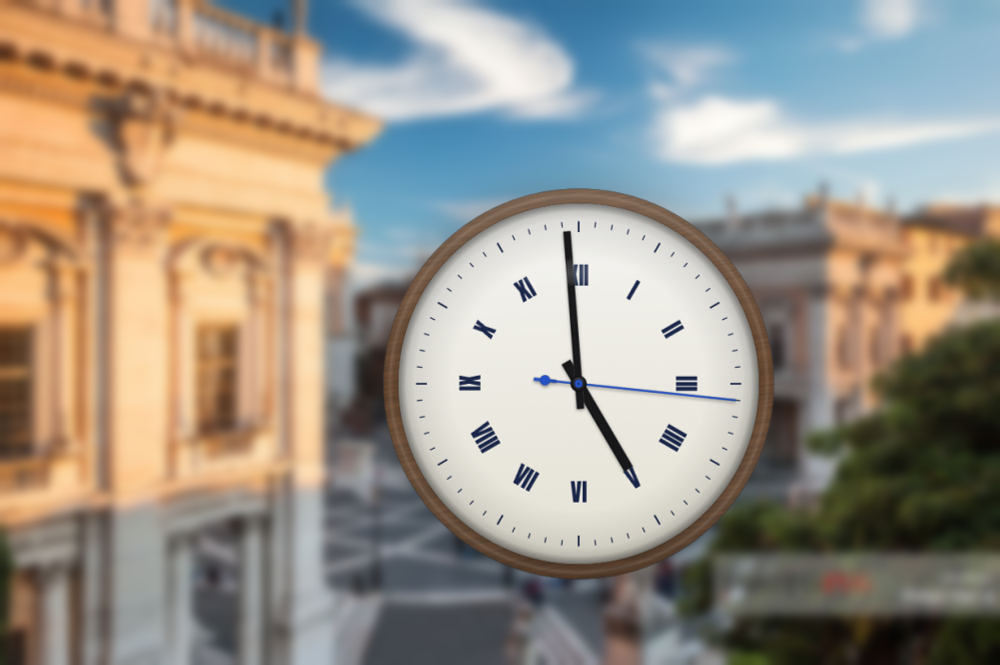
4h59m16s
